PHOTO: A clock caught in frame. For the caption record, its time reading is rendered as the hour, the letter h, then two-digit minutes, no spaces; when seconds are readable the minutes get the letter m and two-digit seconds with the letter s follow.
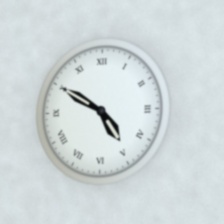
4h50
